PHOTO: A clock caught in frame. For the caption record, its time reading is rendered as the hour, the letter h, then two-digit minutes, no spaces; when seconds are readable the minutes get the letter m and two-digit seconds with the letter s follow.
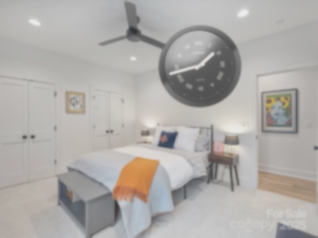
1h43
